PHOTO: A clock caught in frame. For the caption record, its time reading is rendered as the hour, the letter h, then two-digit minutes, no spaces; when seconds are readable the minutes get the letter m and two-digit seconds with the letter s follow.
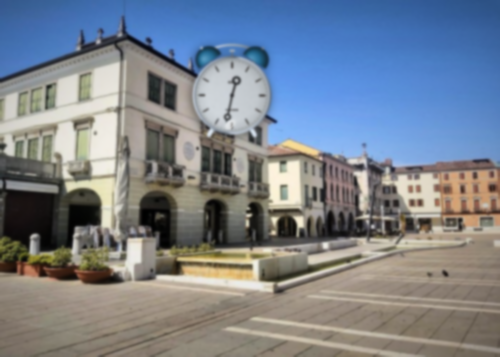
12h32
